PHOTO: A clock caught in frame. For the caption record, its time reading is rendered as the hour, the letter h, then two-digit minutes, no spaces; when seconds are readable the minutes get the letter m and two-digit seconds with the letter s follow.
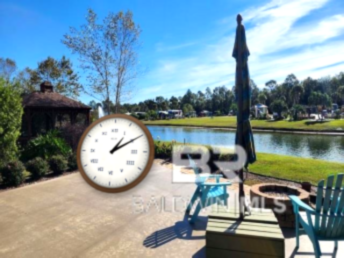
1h10
